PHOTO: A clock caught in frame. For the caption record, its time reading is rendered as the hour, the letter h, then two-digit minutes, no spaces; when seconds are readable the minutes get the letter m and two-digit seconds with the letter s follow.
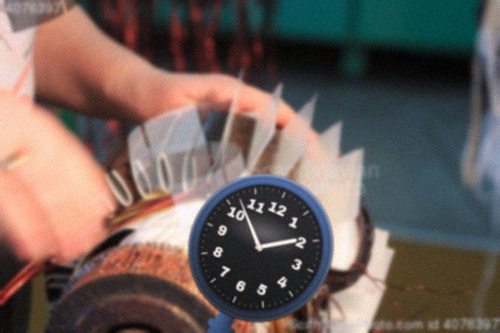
1h52
